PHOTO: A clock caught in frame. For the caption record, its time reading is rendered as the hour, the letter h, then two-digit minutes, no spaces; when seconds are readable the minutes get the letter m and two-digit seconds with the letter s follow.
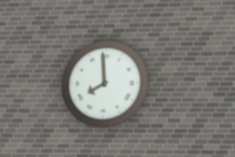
7h59
